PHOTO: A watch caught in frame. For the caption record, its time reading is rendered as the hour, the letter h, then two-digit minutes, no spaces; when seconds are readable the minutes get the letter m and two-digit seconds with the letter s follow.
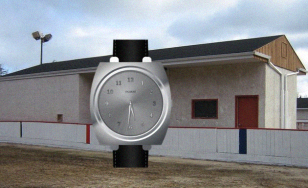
5h31
